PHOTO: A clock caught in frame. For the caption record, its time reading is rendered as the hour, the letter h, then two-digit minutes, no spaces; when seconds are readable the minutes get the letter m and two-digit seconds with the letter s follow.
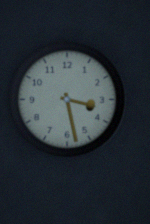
3h28
